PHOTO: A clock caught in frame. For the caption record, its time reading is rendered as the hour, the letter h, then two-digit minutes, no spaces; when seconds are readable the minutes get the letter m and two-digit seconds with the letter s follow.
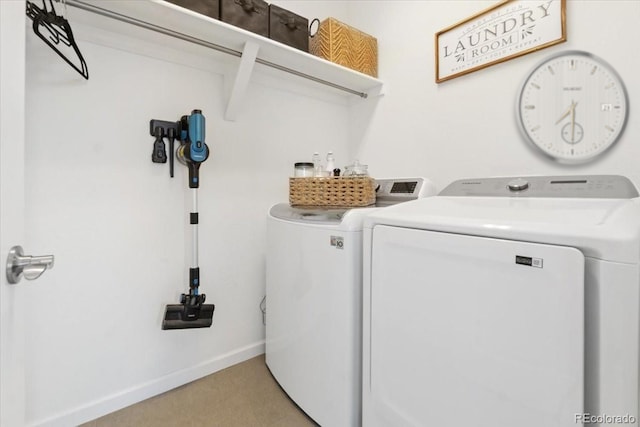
7h30
